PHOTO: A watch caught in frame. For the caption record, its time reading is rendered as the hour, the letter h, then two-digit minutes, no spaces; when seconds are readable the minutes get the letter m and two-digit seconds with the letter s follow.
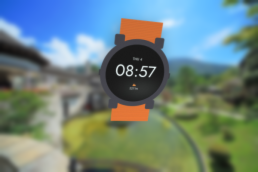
8h57
